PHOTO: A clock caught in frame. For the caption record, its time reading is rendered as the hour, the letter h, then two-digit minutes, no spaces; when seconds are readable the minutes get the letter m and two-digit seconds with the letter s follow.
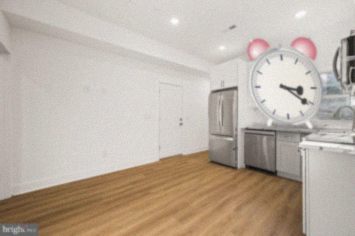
3h21
